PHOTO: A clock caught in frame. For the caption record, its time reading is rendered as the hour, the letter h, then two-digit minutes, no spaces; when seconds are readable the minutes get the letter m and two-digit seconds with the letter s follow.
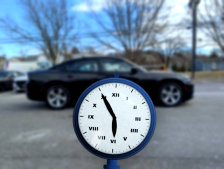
5h55
